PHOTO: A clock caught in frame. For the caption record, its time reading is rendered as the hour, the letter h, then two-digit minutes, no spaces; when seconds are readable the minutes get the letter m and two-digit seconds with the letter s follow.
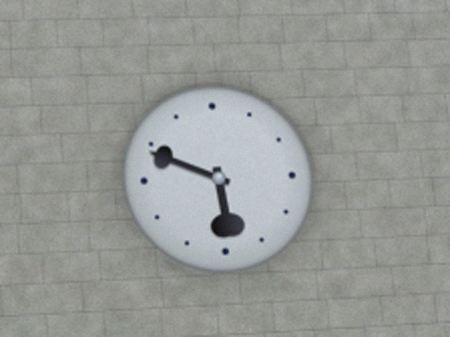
5h49
